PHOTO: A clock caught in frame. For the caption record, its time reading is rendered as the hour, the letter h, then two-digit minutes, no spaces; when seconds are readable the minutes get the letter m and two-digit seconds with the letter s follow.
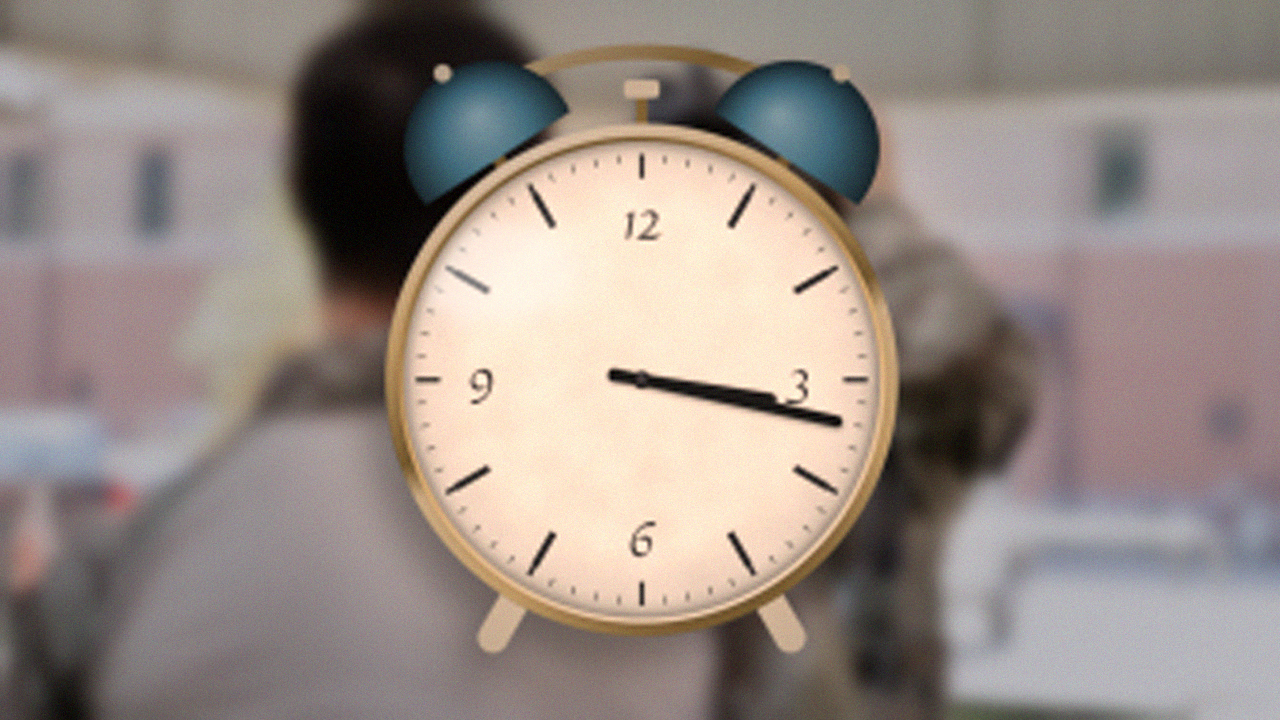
3h17
